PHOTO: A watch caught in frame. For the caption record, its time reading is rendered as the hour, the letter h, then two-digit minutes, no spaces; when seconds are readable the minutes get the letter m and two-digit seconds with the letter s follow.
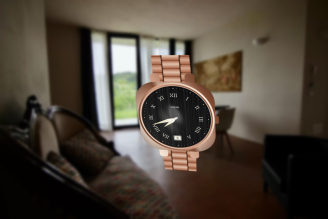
7h42
